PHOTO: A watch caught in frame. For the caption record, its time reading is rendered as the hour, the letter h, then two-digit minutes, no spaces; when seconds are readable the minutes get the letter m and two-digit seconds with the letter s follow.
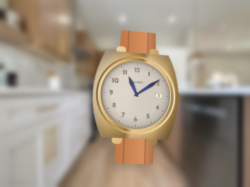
11h09
